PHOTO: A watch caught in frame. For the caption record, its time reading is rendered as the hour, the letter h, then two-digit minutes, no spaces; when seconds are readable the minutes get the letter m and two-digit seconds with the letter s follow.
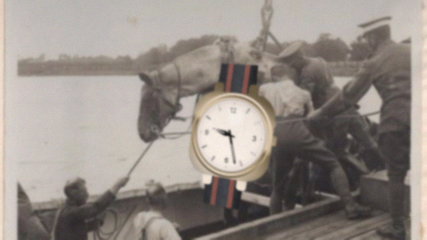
9h27
